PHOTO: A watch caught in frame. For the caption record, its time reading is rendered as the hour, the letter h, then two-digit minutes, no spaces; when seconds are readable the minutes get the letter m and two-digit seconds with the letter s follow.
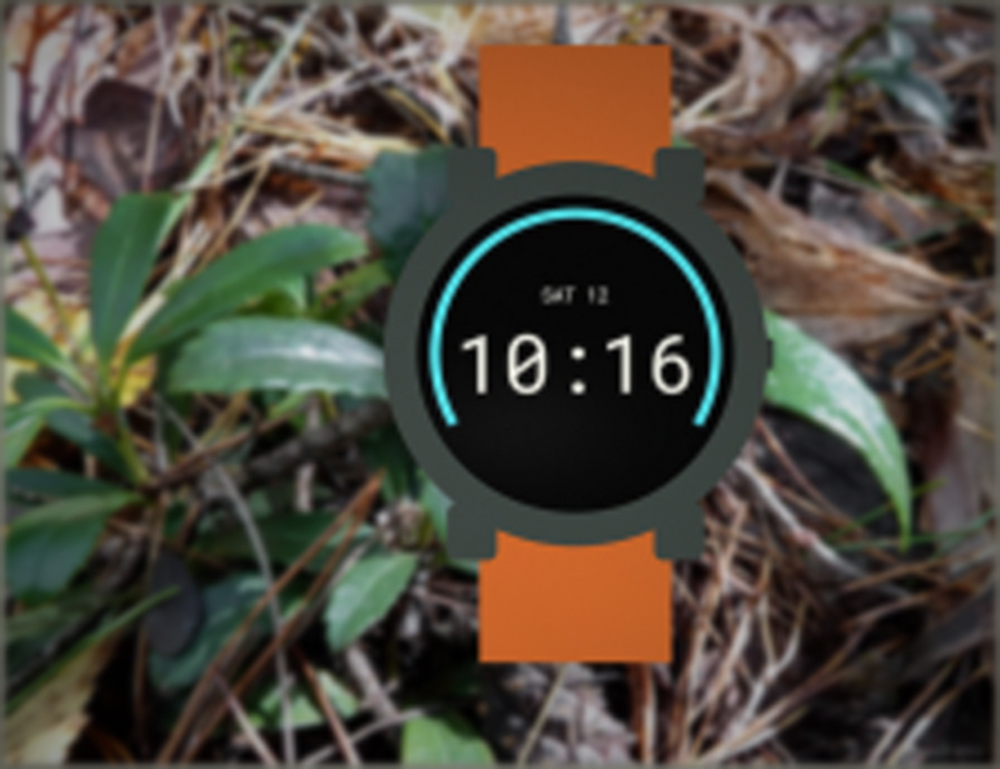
10h16
